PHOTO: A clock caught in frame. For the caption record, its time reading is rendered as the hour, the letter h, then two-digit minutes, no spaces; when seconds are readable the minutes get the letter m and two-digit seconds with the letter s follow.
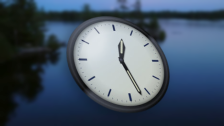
12h27
